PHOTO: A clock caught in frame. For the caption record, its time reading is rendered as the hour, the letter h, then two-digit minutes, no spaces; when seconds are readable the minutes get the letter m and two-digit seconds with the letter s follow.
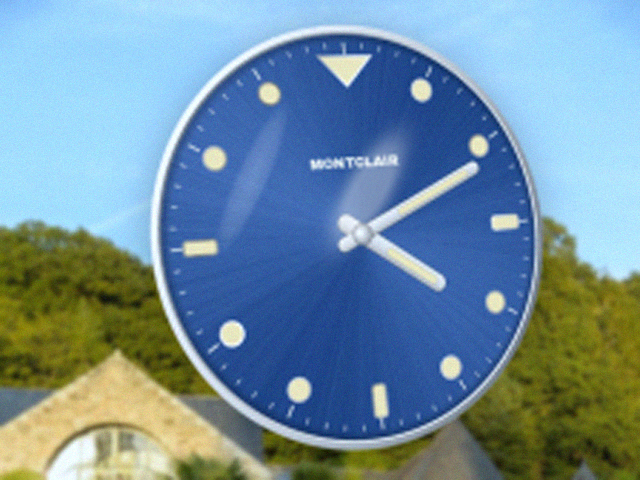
4h11
